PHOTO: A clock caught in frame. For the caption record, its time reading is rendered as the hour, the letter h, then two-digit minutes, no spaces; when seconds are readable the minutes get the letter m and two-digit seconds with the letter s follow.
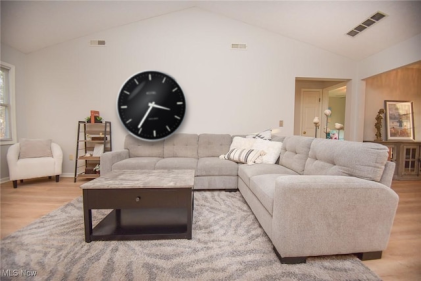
3h36
